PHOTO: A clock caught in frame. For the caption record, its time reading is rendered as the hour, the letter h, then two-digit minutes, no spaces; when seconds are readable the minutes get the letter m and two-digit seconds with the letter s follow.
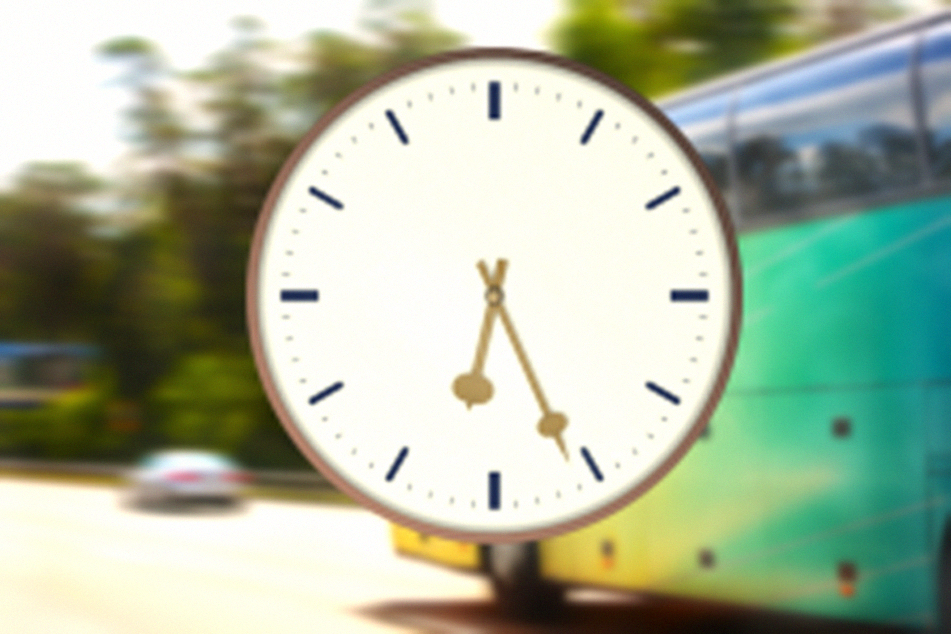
6h26
